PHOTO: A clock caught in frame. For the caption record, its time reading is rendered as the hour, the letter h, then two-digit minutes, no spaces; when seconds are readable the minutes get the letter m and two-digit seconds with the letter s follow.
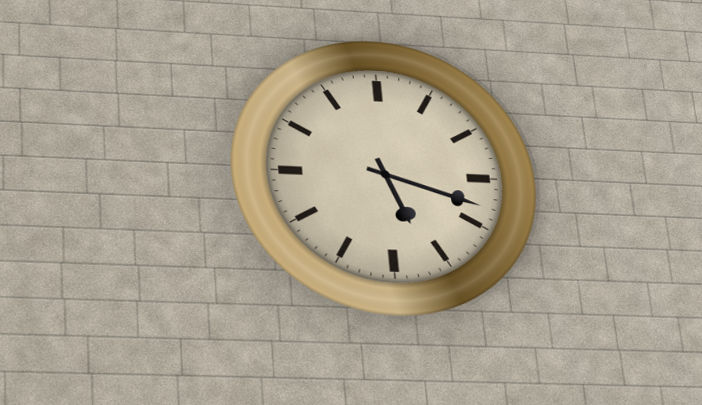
5h18
